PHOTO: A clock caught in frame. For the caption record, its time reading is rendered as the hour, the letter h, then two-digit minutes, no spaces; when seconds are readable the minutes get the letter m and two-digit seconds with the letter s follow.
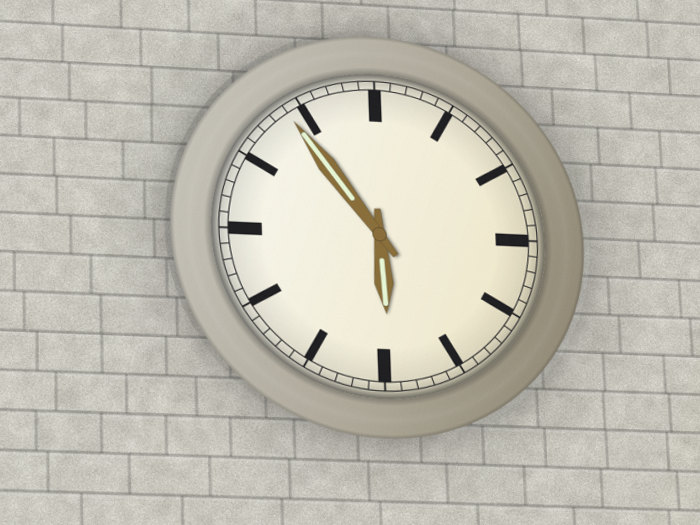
5h54
